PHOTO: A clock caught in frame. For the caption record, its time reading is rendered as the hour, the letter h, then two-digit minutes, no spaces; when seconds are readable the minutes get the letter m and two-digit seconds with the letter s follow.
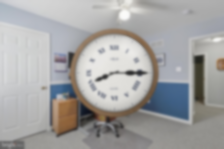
8h15
